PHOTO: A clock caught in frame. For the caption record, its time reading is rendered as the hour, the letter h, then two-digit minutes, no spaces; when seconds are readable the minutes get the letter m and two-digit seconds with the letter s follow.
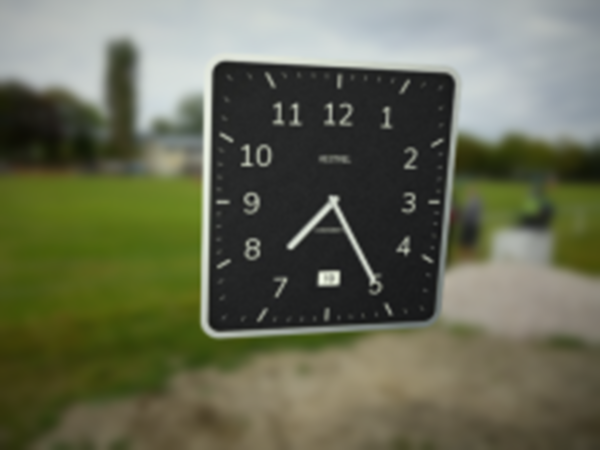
7h25
